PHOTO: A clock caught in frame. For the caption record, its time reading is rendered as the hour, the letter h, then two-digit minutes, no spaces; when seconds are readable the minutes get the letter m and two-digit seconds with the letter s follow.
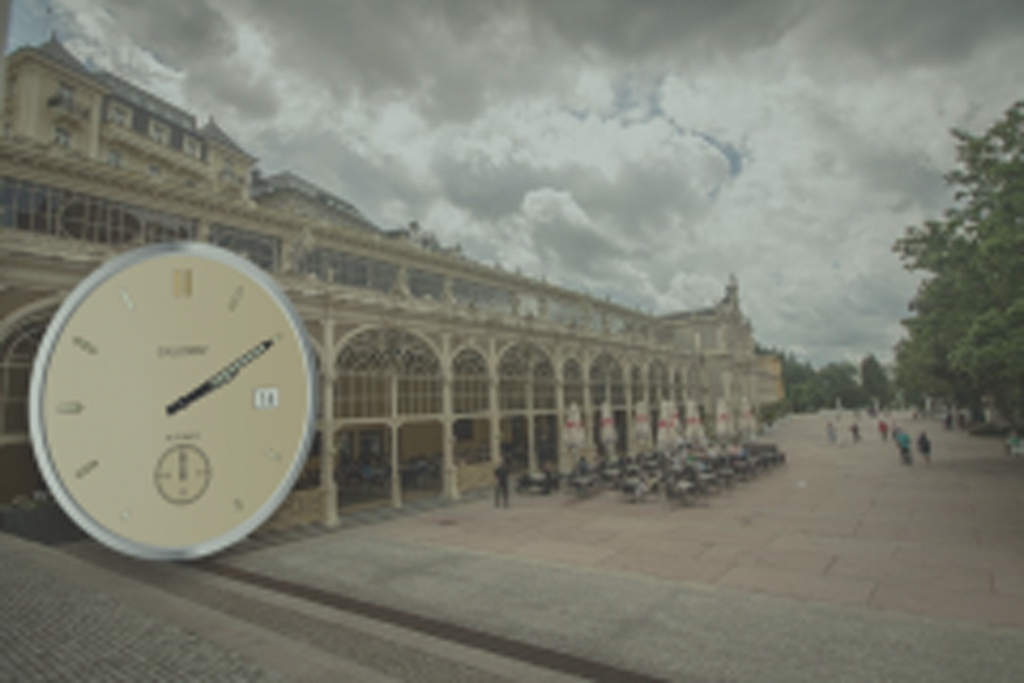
2h10
